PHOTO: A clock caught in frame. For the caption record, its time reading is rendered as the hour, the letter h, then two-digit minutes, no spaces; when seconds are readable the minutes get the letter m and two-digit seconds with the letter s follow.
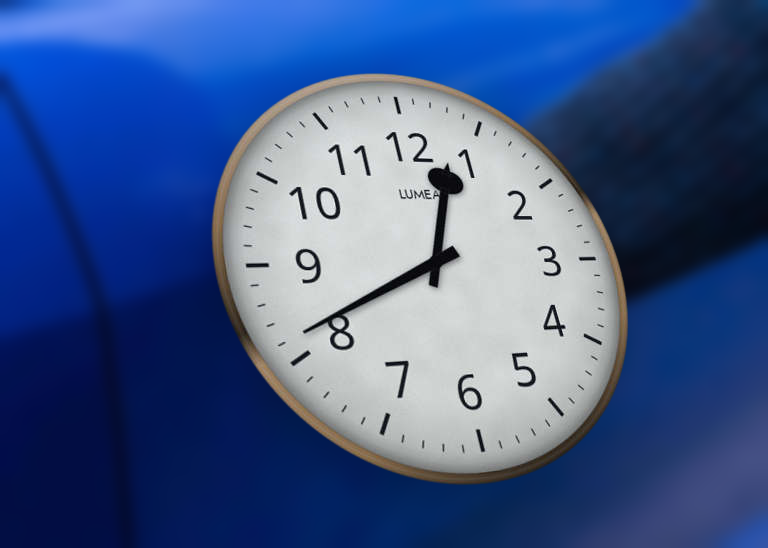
12h41
